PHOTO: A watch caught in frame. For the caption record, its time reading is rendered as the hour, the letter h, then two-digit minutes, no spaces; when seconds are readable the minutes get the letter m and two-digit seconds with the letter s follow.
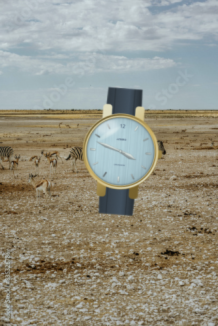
3h48
